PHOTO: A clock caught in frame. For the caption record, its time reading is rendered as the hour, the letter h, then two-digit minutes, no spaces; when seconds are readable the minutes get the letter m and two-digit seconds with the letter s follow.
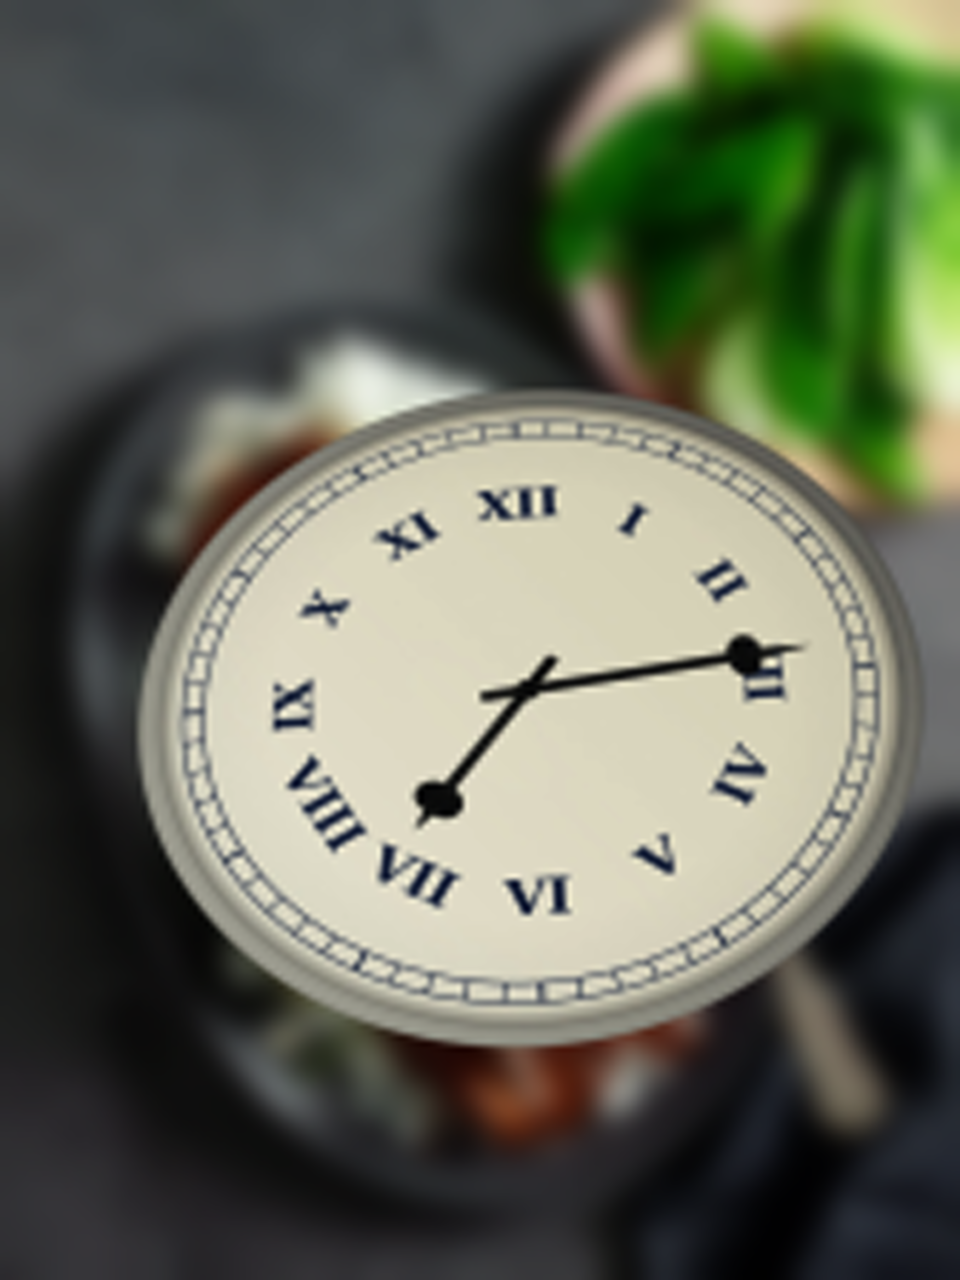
7h14
